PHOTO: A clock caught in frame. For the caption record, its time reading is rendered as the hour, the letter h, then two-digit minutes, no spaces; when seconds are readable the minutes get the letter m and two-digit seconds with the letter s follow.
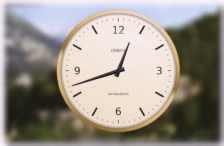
12h42
